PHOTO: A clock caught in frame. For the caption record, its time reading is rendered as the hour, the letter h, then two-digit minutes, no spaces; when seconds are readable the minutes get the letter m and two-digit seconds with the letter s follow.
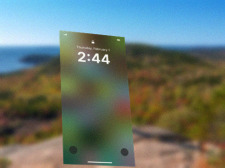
2h44
